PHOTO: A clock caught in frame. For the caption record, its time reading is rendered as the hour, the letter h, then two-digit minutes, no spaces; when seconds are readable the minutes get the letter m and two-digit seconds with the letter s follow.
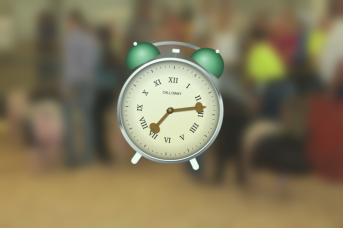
7h13
